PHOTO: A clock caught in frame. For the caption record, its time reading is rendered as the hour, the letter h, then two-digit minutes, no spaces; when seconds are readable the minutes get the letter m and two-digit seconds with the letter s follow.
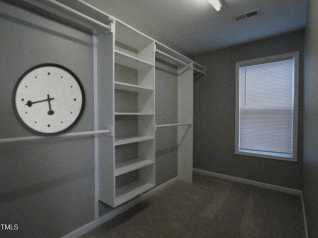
5h43
